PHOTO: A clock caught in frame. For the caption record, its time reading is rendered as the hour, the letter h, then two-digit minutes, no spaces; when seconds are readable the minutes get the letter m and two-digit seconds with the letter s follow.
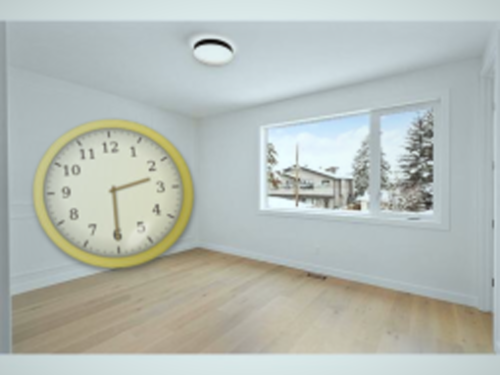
2h30
